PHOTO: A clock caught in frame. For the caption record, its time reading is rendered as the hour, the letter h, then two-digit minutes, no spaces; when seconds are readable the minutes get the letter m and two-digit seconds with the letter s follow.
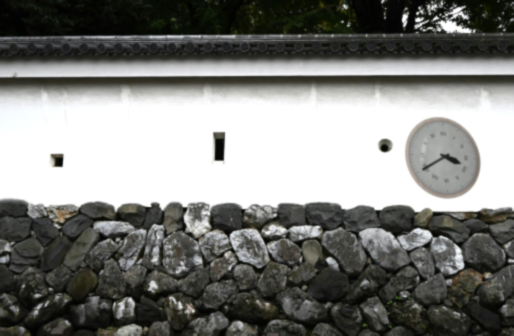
3h40
